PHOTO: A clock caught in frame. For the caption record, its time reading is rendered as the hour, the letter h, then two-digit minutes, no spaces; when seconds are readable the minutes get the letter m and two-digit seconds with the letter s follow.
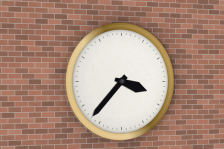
3h37
